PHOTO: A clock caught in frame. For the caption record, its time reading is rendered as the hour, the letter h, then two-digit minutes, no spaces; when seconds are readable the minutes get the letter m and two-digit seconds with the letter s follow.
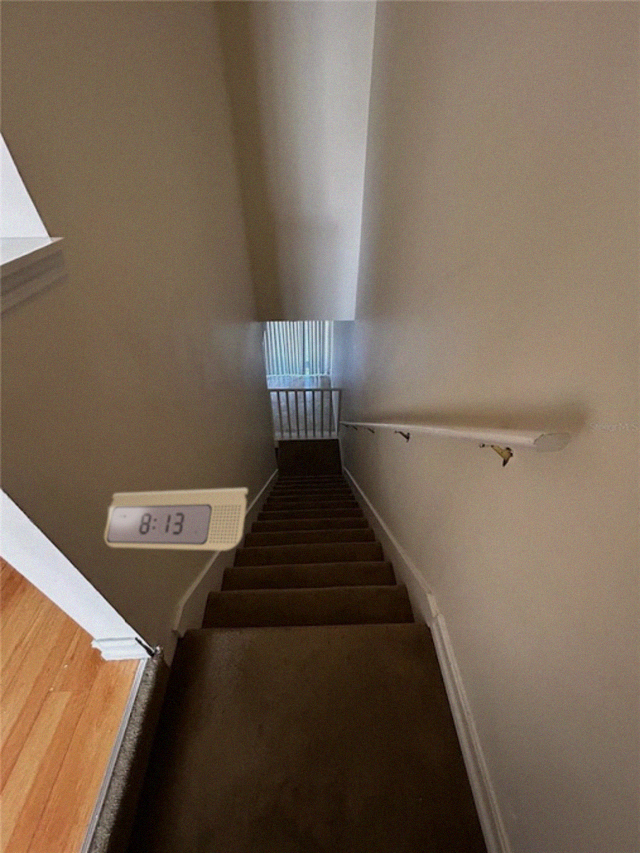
8h13
